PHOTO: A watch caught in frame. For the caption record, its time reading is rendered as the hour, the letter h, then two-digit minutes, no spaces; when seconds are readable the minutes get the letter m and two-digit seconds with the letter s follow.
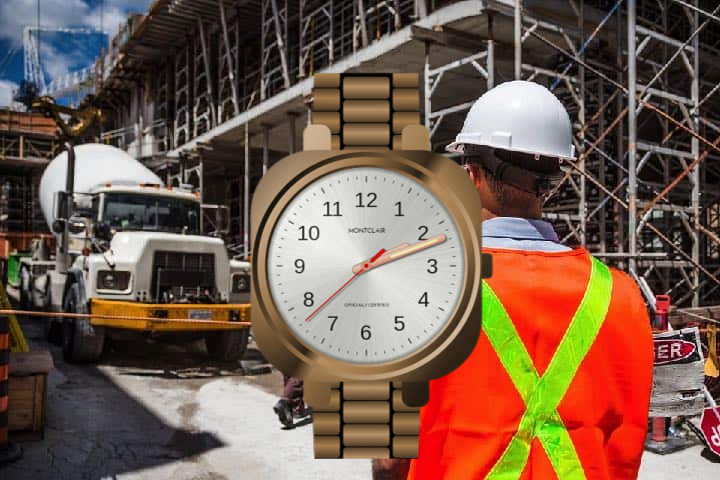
2h11m38s
